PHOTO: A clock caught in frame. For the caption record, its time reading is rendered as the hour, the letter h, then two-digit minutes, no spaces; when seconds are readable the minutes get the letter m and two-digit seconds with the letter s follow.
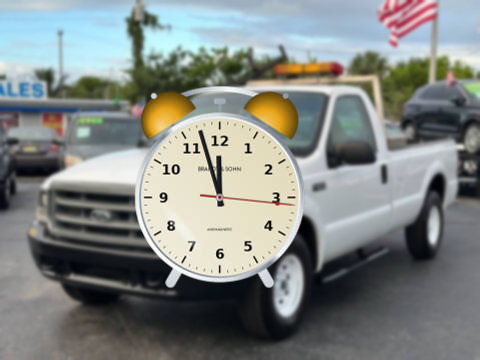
11h57m16s
